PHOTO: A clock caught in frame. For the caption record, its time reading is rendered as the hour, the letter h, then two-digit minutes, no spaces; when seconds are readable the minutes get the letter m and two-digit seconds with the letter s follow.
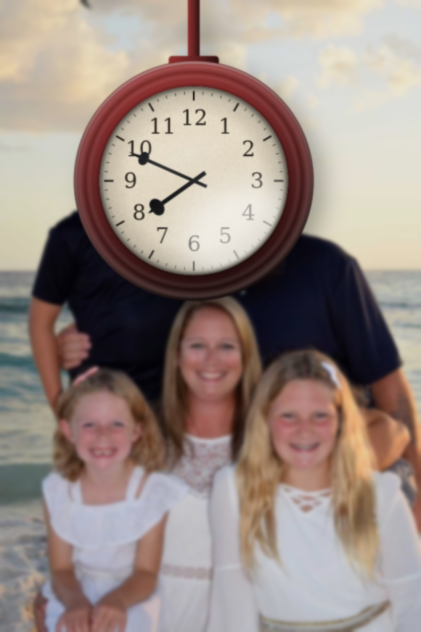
7h49
